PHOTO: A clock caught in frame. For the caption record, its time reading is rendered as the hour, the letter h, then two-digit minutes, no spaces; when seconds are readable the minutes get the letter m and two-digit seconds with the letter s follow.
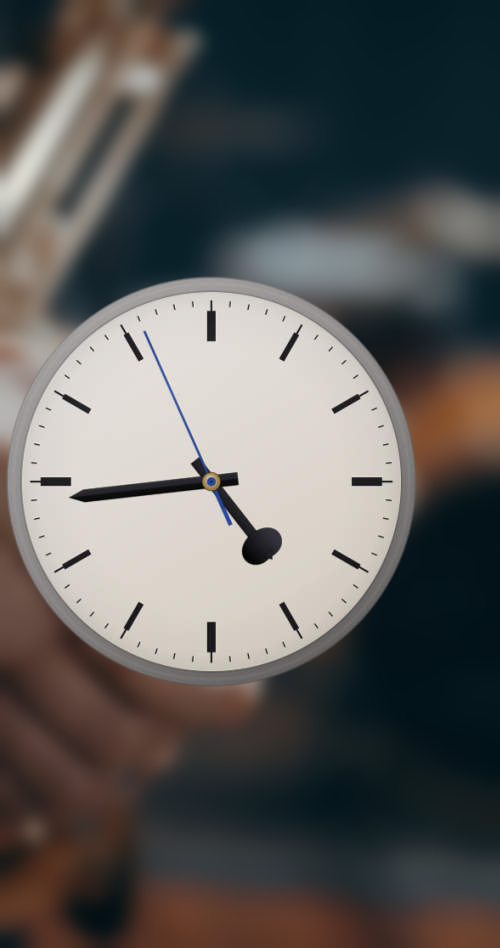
4h43m56s
